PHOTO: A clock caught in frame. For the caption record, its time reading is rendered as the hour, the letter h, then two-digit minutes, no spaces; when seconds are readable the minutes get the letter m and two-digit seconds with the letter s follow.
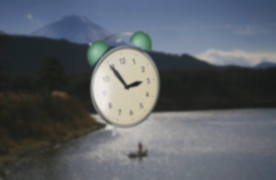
2h55
